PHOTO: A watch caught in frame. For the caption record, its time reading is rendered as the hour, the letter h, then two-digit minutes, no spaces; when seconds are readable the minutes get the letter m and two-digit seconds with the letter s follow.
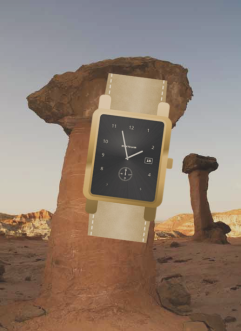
1h57
